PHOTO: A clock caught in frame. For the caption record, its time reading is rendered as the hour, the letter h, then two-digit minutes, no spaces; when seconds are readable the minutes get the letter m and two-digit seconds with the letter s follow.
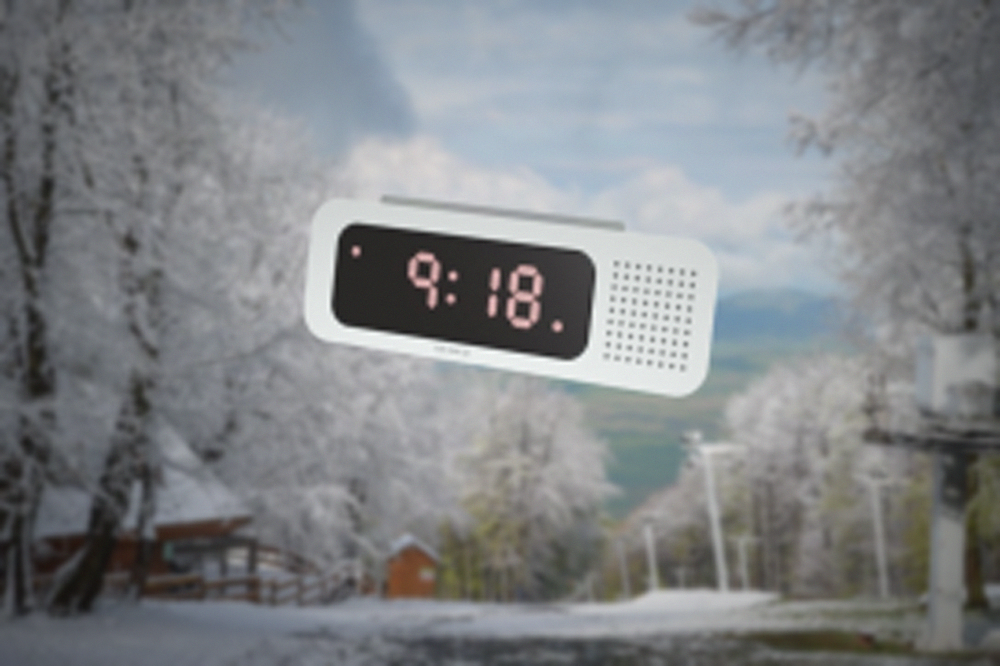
9h18
